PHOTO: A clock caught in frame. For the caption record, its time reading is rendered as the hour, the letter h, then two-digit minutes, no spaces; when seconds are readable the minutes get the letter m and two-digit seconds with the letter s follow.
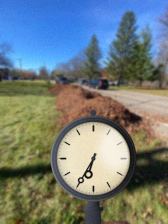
6h35
